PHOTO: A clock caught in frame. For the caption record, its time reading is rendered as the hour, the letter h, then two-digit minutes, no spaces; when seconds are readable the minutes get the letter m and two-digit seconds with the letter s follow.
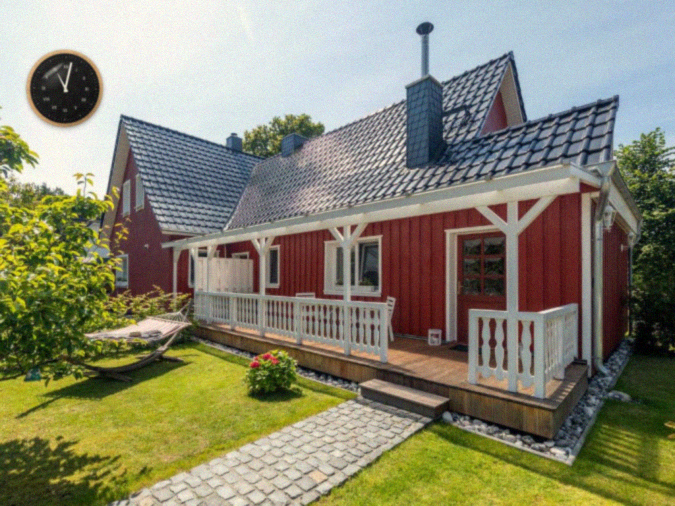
11h02
